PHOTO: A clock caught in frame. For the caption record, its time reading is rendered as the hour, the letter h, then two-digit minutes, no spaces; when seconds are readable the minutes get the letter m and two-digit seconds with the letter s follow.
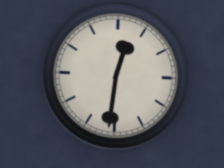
12h31
